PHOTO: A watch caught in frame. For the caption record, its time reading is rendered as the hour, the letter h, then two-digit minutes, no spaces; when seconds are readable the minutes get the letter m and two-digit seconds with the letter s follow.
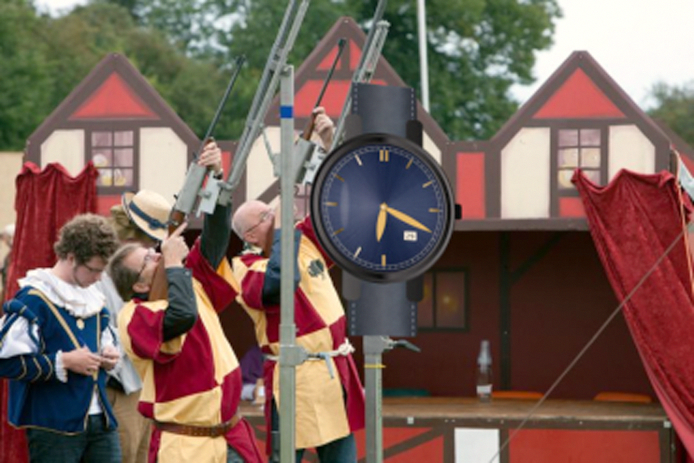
6h19
